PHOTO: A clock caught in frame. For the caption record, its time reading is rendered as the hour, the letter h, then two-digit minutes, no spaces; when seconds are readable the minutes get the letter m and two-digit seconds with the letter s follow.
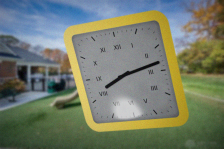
8h13
